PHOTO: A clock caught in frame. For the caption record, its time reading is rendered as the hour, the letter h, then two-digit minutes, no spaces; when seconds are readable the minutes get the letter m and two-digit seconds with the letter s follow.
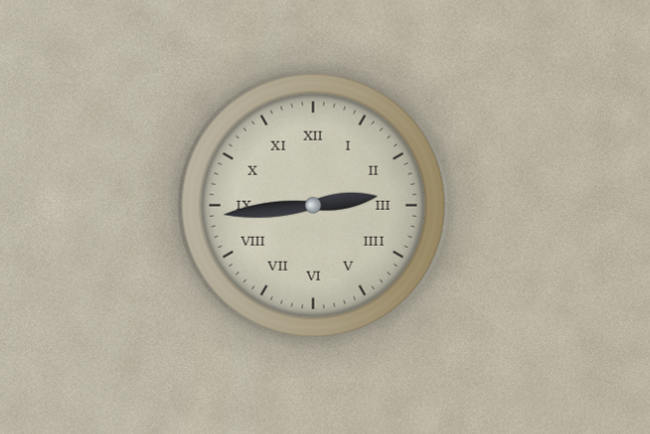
2h44
